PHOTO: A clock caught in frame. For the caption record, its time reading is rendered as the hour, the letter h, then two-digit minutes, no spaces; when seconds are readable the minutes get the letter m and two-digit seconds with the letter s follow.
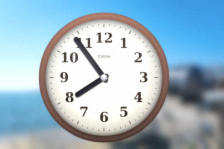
7h54
